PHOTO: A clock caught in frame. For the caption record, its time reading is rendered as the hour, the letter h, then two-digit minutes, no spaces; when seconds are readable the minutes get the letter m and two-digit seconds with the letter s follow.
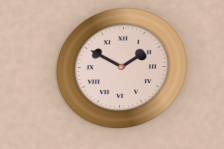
1h50
